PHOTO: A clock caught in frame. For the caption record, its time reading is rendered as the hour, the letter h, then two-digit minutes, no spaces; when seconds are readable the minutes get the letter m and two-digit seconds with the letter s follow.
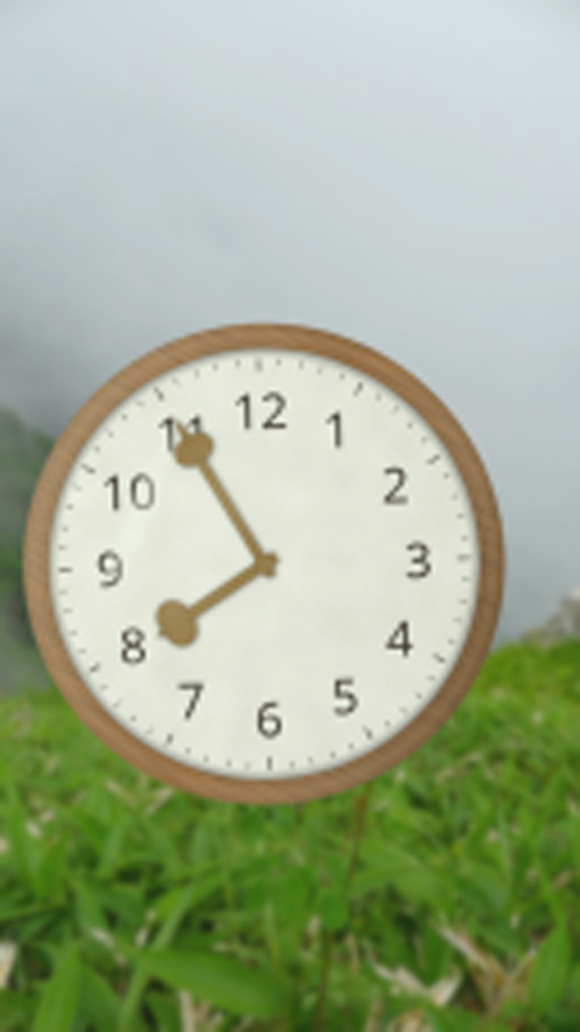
7h55
